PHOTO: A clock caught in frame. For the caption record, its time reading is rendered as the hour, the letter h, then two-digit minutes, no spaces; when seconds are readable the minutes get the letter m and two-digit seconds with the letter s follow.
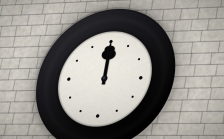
12h00
